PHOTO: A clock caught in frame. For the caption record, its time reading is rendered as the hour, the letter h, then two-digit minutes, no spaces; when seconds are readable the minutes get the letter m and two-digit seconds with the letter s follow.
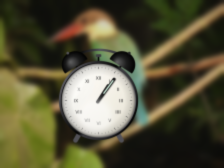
1h06
